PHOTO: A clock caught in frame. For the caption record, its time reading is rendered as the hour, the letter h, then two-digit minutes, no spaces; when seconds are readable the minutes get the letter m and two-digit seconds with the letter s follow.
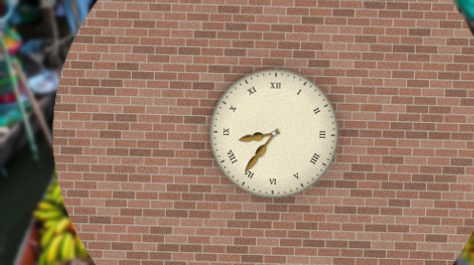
8h36
